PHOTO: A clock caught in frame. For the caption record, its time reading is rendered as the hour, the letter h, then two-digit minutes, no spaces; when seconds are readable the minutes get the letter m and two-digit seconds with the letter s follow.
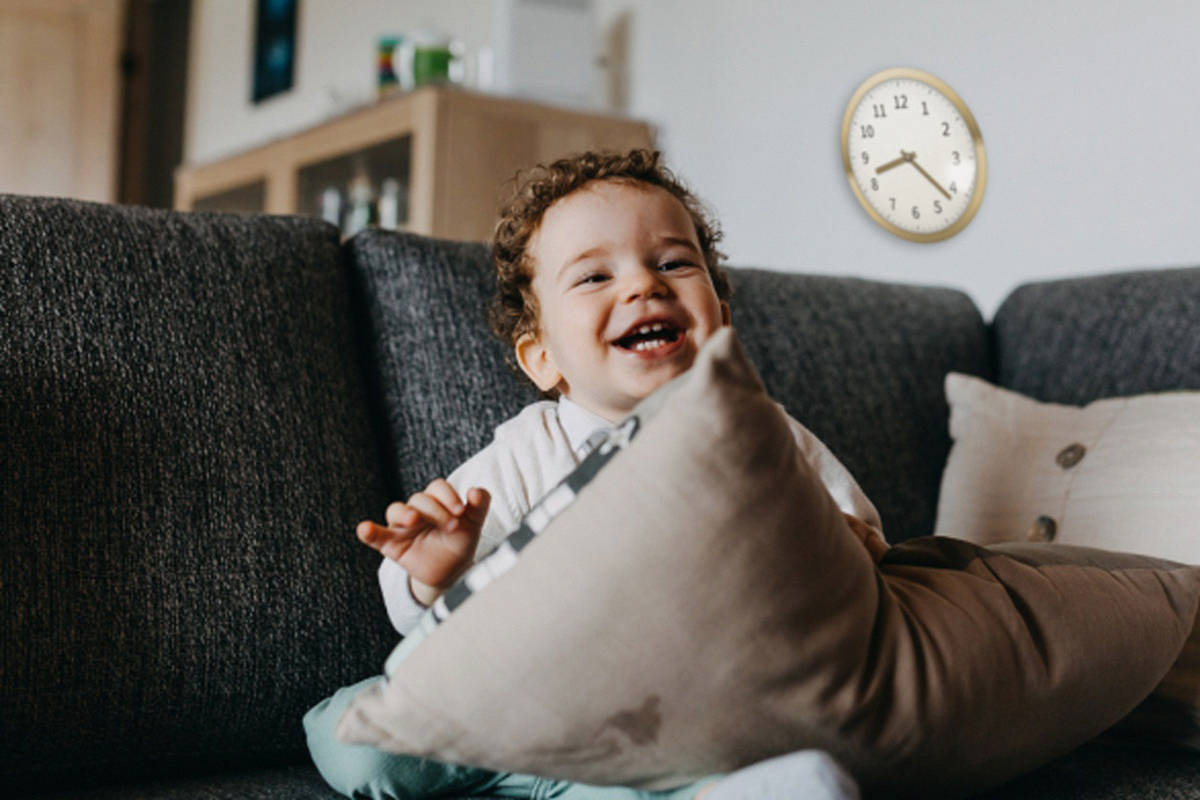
8h22
